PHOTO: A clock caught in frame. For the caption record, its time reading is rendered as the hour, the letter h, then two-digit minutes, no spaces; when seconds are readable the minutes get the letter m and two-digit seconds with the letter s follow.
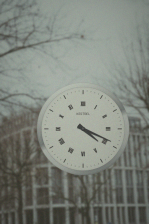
4h19
